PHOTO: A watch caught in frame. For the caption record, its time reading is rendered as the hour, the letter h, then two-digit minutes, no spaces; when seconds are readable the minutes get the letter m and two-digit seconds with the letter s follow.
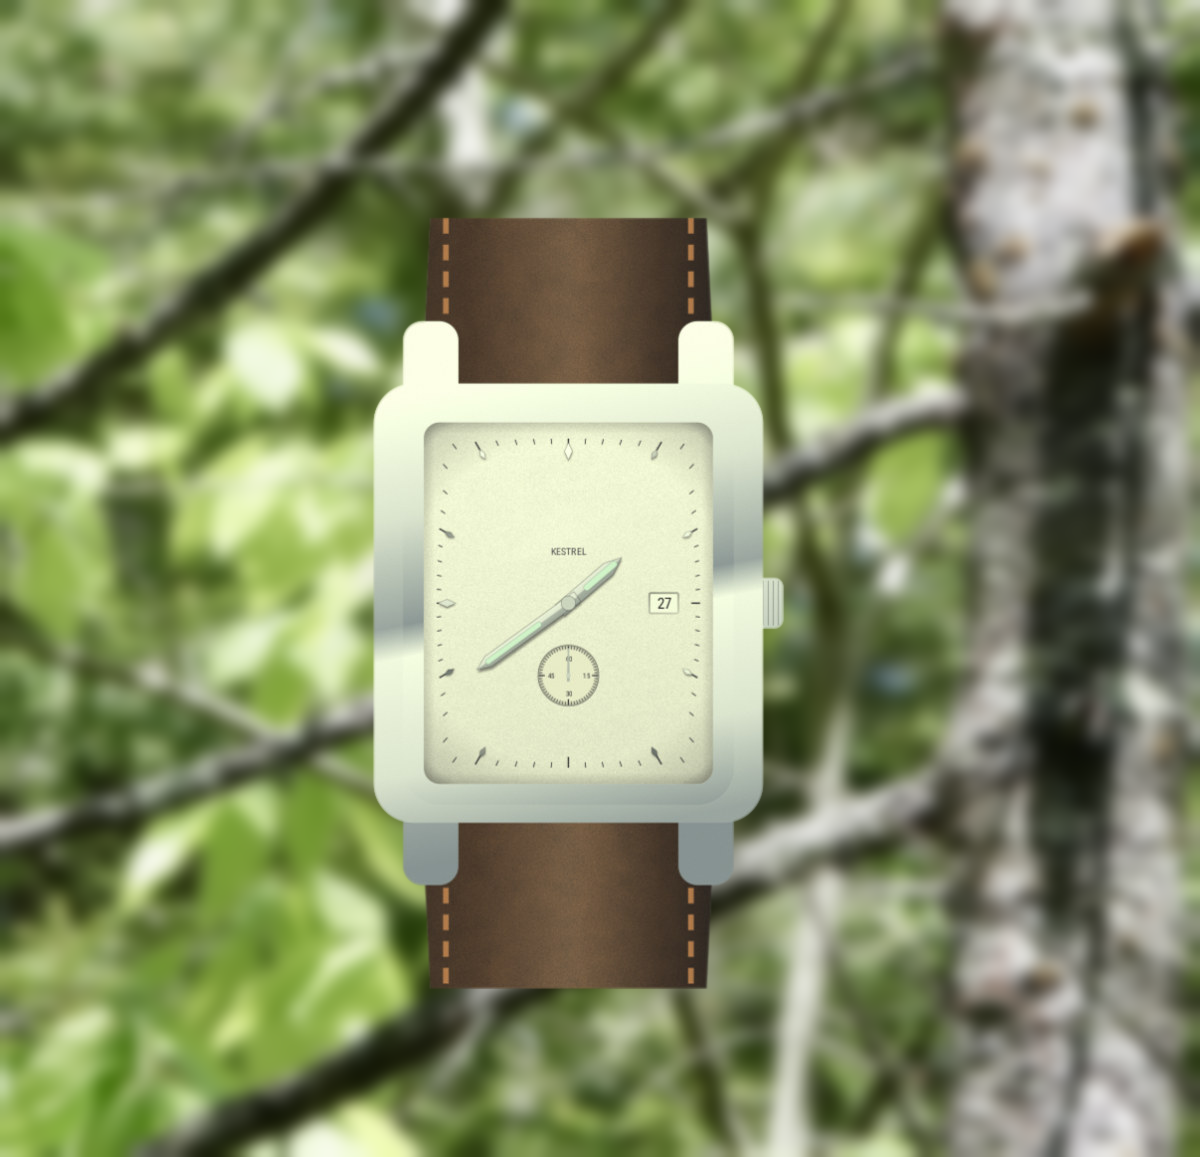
1h39
